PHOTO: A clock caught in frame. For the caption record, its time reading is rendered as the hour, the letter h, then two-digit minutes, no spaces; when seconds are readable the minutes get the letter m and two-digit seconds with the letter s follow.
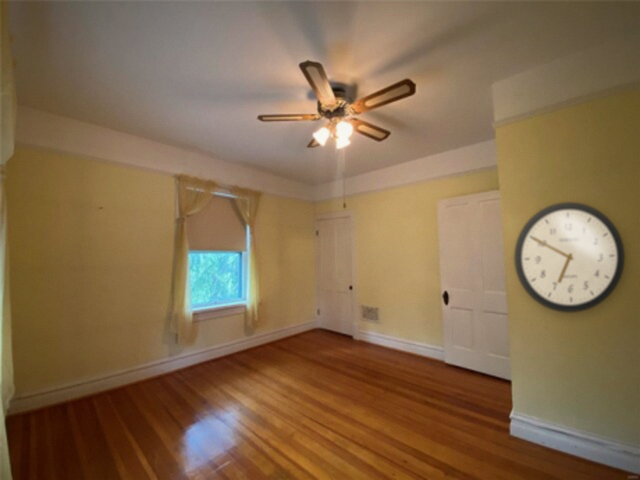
6h50
